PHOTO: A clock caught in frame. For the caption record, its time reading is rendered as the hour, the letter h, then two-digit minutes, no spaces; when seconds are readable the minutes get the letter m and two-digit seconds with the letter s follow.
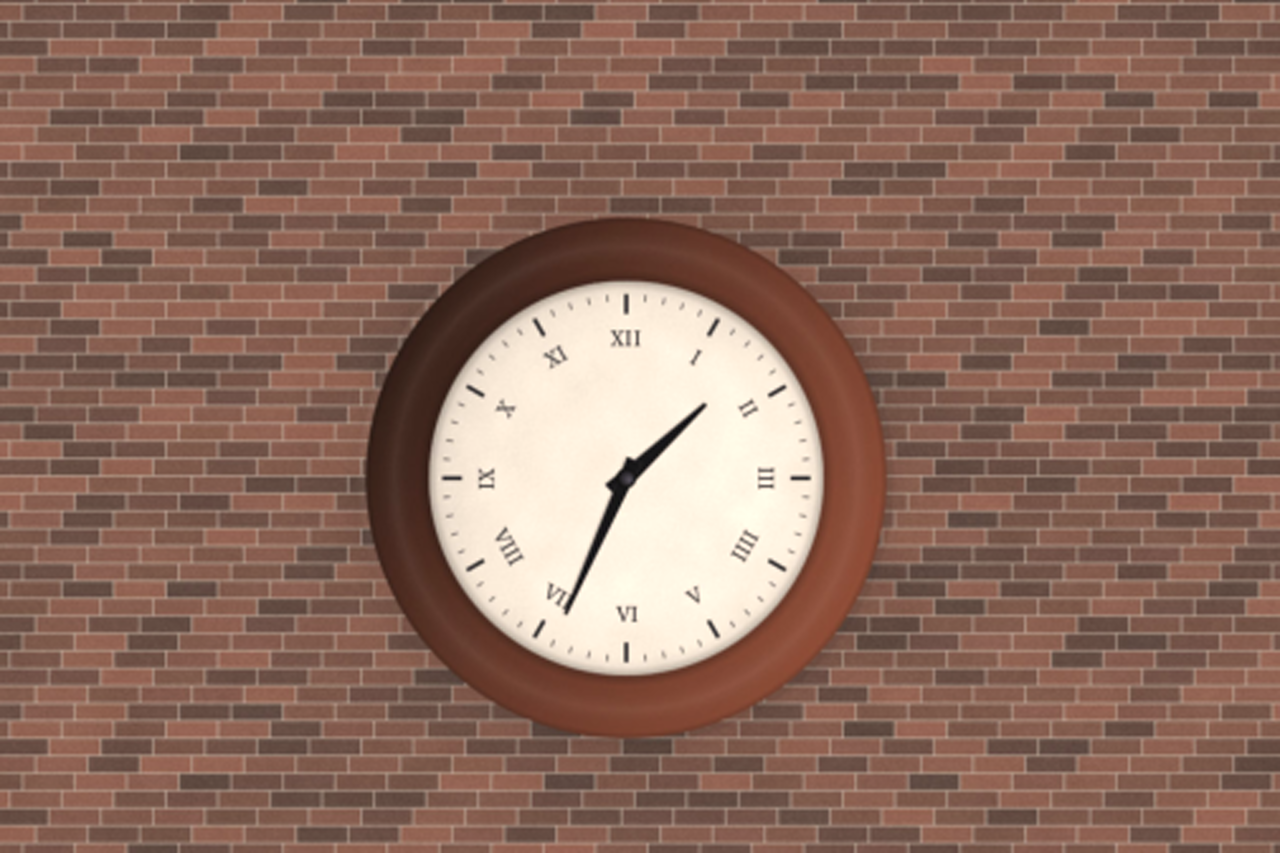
1h34
